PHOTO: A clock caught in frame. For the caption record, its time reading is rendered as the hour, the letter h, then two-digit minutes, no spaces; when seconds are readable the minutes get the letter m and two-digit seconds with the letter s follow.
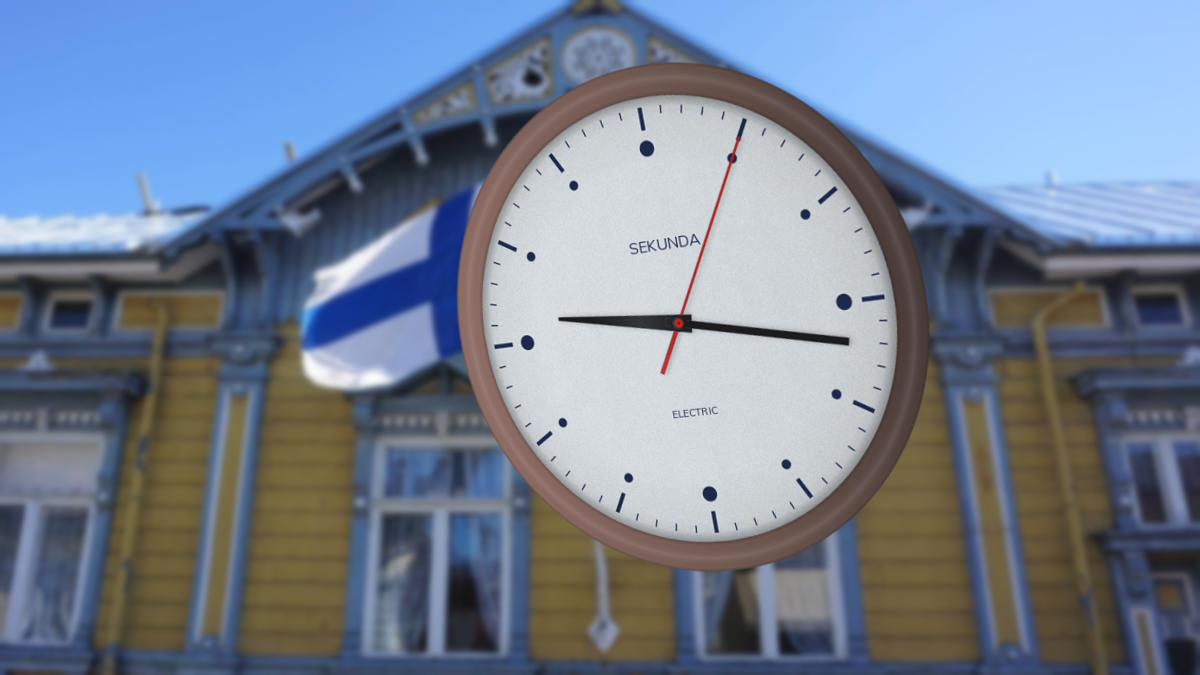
9h17m05s
